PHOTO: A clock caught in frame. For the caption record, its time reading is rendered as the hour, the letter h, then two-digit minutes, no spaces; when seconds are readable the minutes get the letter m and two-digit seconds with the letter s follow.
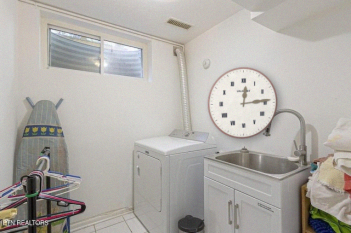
12h14
